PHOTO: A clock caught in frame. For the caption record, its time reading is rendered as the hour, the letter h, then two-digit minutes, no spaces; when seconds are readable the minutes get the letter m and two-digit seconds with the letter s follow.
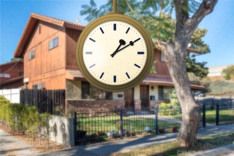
1h10
